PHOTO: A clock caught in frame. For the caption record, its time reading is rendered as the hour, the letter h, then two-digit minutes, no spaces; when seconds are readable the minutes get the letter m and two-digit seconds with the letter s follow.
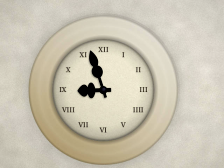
8h57
